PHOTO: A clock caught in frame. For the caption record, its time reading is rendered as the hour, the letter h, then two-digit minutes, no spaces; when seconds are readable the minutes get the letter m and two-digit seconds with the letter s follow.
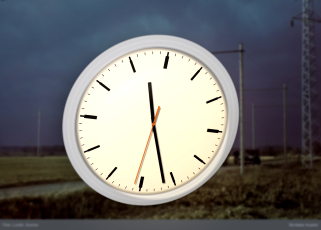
11h26m31s
